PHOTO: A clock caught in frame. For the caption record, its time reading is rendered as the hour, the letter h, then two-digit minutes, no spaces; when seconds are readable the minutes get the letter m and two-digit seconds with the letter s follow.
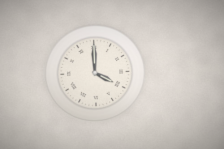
4h00
